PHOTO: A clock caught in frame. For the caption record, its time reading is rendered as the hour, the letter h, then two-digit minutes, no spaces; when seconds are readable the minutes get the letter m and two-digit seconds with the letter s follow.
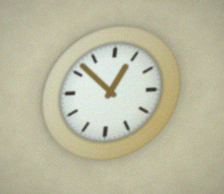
12h52
